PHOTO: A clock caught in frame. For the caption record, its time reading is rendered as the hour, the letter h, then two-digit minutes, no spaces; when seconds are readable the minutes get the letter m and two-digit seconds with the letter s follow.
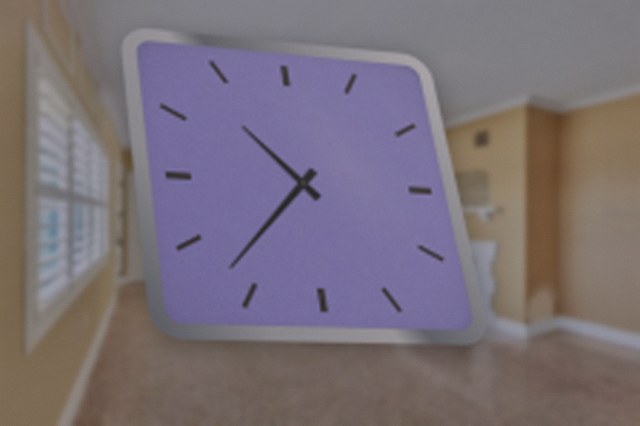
10h37
